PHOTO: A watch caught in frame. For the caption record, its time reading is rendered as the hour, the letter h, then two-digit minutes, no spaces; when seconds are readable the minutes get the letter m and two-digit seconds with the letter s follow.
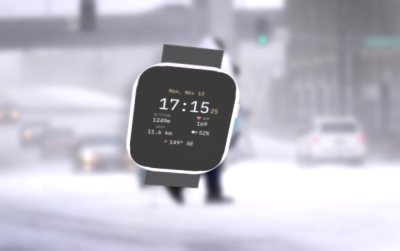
17h15
